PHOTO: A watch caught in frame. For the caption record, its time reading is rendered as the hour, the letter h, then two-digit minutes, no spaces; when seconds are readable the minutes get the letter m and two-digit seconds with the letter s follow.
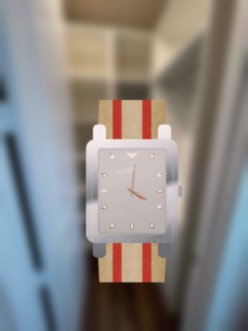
4h01
